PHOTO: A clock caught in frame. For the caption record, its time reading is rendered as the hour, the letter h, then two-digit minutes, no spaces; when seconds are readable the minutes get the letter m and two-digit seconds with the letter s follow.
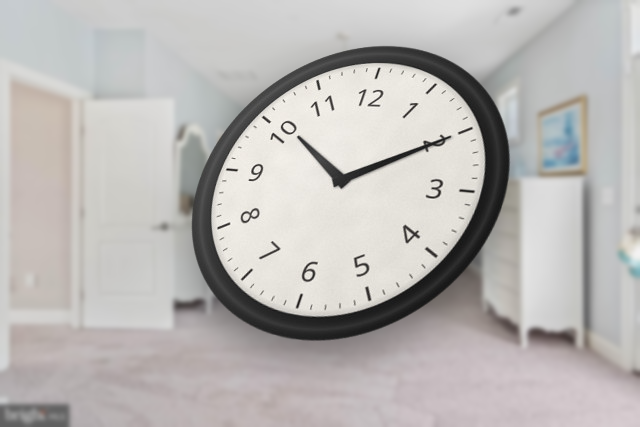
10h10
